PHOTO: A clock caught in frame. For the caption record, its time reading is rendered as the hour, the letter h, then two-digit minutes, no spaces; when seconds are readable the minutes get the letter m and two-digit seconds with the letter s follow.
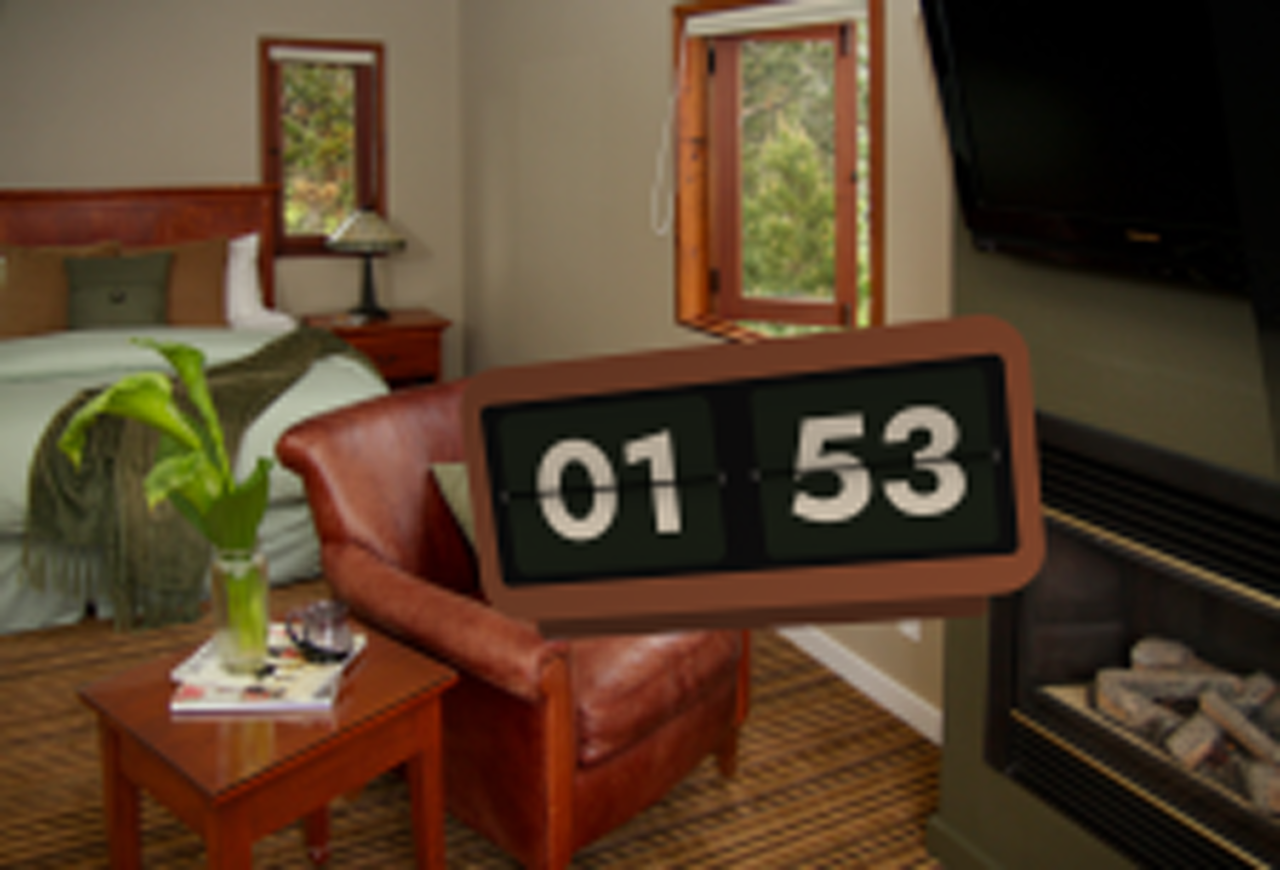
1h53
